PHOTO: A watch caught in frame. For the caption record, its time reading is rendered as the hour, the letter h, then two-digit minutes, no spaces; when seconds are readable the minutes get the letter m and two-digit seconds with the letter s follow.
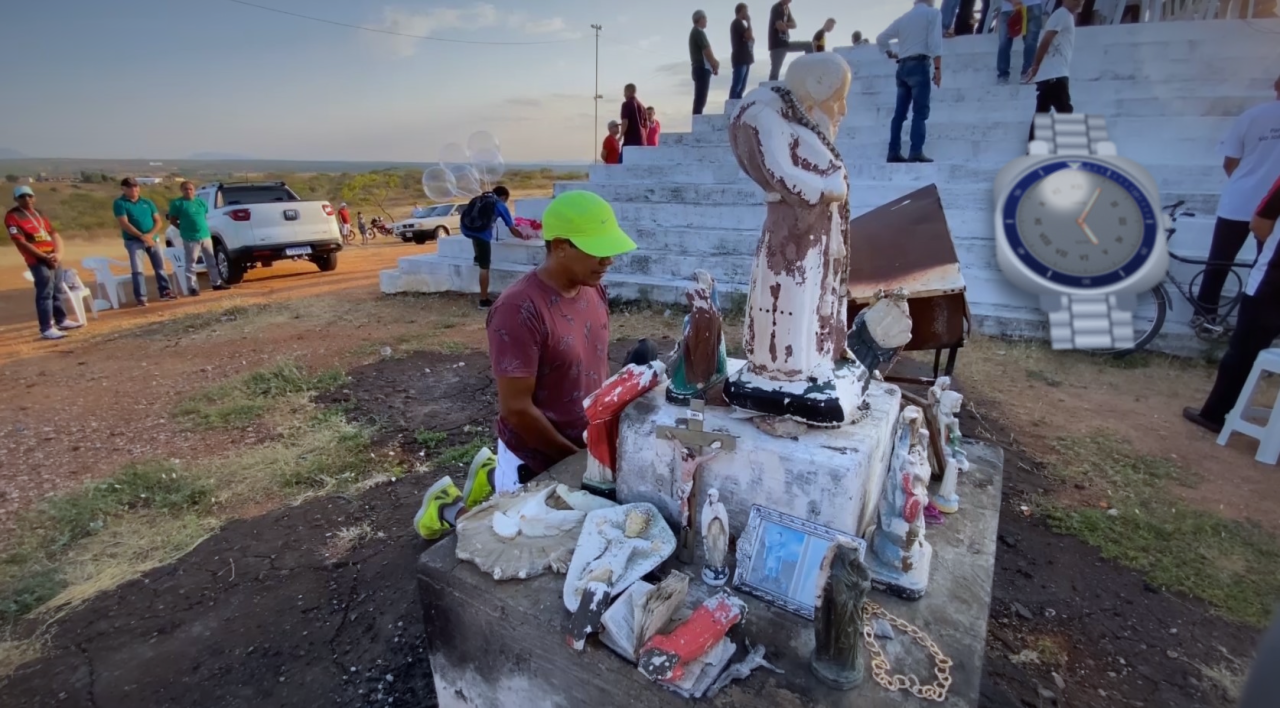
5h05
